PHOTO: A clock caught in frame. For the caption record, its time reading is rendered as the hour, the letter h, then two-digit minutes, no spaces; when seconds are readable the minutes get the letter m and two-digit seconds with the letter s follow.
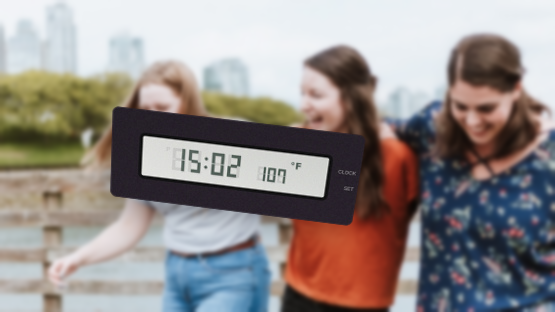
15h02
